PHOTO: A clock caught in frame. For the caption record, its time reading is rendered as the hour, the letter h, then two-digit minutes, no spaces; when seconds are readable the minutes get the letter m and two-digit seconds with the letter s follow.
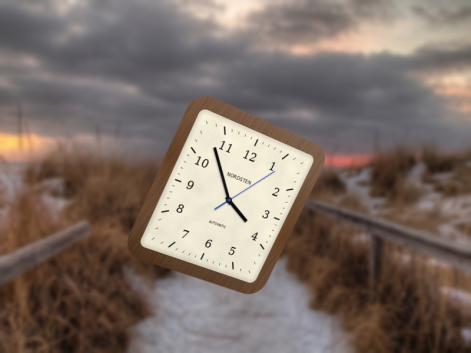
3h53m06s
